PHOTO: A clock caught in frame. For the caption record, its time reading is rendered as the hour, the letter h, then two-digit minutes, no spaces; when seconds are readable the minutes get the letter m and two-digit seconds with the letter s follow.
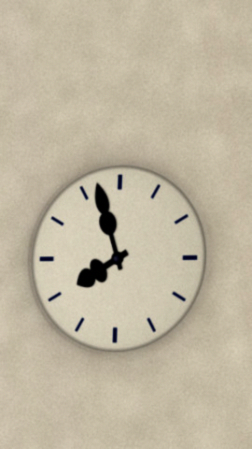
7h57
